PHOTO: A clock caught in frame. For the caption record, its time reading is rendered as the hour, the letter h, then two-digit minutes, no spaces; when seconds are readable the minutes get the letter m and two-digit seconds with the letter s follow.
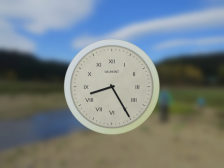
8h25
